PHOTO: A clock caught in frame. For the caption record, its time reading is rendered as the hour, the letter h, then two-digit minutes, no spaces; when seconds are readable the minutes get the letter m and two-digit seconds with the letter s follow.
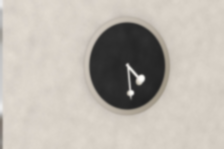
4h29
